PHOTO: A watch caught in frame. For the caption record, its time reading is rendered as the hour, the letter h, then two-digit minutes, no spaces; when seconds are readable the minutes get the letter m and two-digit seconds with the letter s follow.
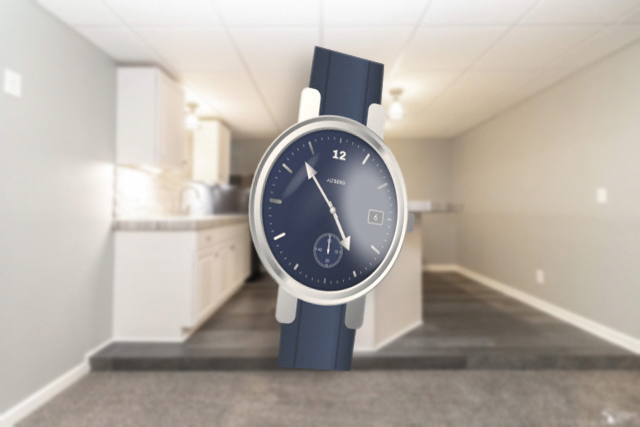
4h53
